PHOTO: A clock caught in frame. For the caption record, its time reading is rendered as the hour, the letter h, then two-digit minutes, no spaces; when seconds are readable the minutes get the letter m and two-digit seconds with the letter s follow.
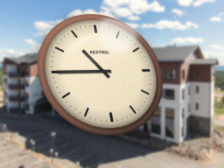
10h45
